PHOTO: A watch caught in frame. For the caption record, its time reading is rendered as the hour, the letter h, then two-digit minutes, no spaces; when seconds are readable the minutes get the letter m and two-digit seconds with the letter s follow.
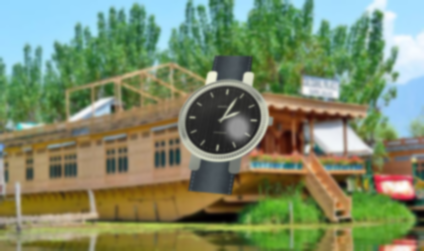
2h04
